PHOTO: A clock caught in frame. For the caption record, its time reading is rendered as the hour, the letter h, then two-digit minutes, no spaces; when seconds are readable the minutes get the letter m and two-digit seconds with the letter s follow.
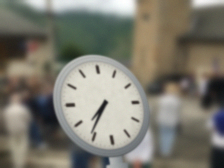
7h36
